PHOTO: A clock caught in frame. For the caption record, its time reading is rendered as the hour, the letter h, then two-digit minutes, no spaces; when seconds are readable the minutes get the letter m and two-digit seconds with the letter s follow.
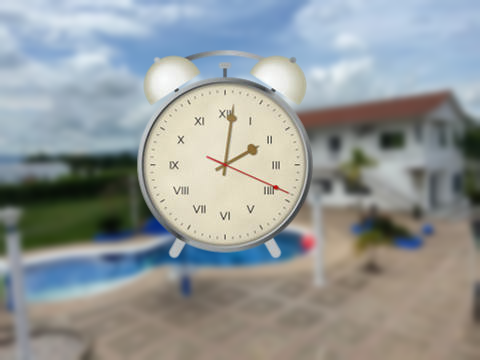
2h01m19s
